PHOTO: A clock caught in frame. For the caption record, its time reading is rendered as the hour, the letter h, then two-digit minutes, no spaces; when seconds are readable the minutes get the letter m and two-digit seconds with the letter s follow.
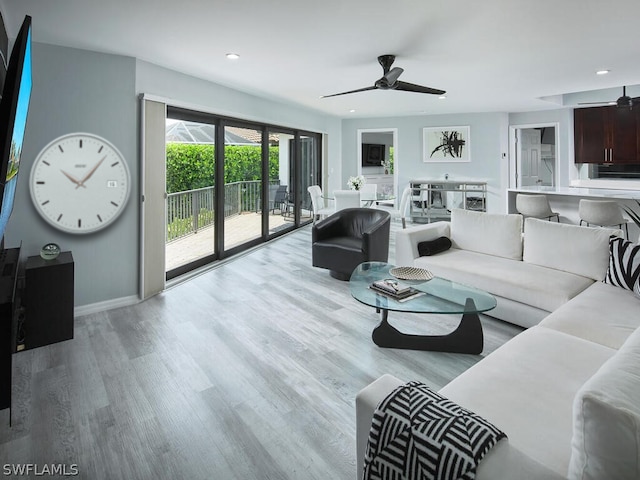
10h07
